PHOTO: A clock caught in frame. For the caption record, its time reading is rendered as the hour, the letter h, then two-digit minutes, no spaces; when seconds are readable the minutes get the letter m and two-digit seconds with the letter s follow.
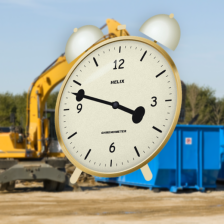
3h48
